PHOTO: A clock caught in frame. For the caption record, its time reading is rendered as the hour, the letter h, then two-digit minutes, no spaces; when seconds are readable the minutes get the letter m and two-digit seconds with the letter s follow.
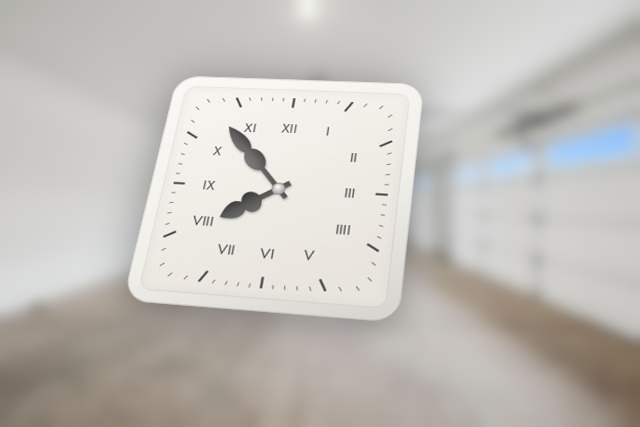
7h53
